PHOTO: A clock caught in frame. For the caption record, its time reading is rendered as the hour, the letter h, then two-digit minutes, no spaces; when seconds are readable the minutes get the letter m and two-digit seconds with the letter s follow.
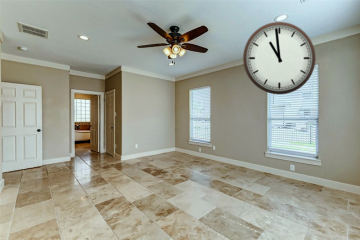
10h59
